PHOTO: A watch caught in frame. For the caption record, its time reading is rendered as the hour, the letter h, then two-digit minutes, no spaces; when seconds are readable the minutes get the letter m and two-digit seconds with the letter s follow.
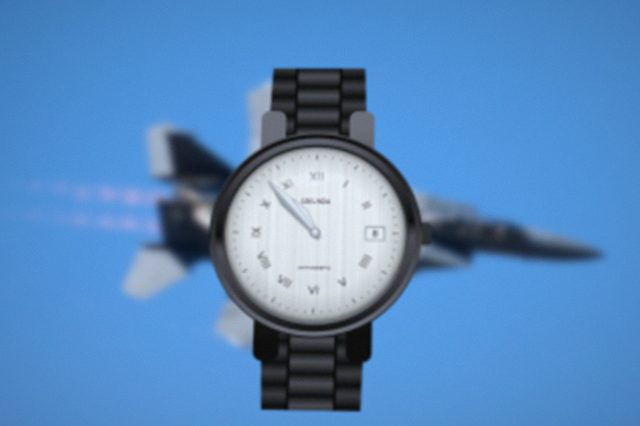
10h53
